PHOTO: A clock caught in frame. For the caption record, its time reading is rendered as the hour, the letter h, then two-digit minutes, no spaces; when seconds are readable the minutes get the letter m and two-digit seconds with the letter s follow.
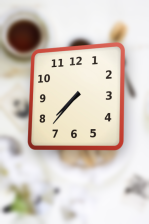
7h37
